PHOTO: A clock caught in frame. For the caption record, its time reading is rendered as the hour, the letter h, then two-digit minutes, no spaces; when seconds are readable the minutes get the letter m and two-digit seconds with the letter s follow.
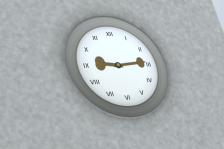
9h14
